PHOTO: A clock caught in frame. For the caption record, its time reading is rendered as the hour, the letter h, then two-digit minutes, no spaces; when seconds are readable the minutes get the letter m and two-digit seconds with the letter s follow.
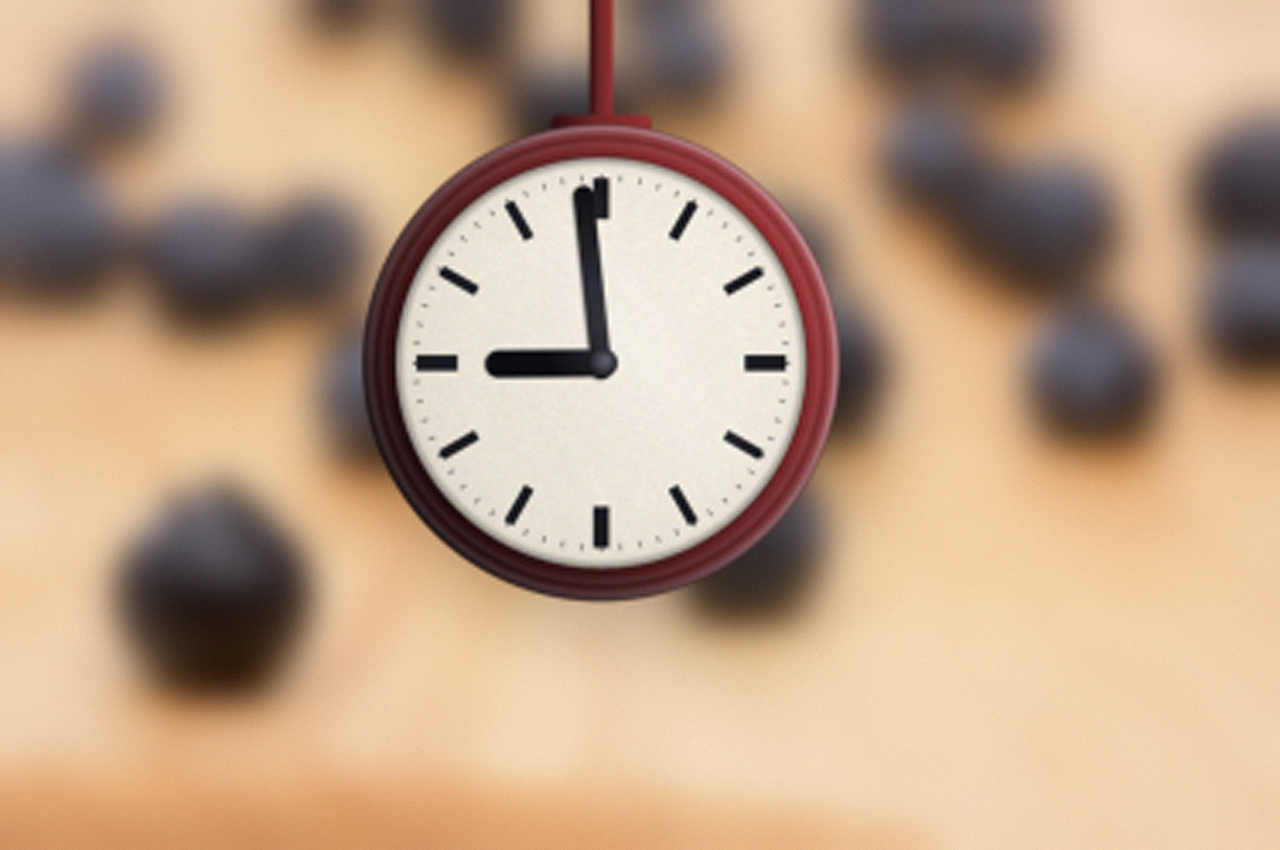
8h59
